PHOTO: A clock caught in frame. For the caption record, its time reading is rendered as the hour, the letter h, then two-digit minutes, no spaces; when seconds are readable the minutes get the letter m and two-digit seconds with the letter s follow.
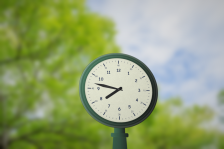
7h47
